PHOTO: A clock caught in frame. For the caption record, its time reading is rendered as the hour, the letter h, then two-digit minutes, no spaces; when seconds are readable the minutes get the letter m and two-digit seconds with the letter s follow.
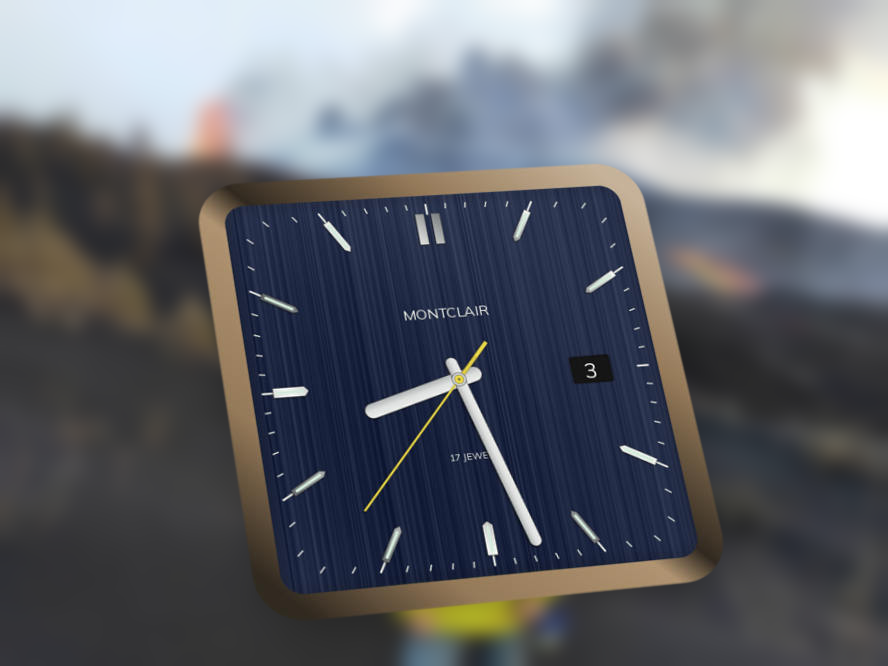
8h27m37s
